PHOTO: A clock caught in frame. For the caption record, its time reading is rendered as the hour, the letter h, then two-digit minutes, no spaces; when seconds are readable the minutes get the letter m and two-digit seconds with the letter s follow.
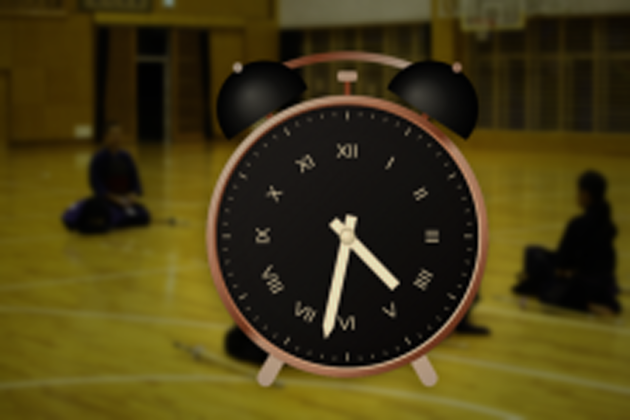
4h32
